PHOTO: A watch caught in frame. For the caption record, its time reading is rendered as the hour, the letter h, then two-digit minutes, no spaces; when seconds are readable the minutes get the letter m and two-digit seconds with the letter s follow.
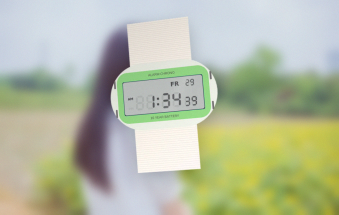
1h34m39s
